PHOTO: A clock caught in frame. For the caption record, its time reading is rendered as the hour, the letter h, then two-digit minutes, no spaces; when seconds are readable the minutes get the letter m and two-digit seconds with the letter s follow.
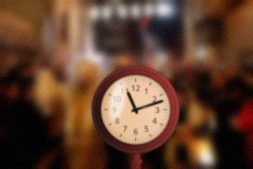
11h12
